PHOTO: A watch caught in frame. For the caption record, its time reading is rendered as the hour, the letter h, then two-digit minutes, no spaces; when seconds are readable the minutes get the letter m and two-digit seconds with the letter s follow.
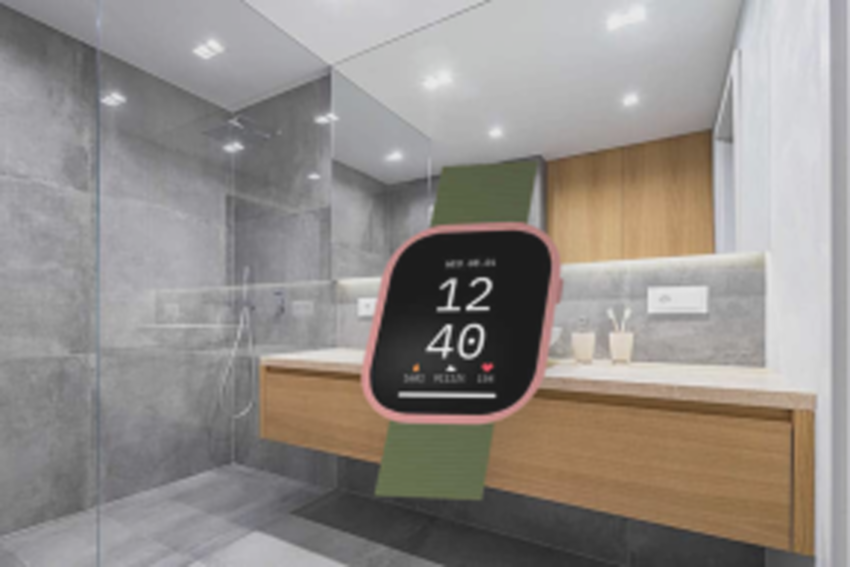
12h40
